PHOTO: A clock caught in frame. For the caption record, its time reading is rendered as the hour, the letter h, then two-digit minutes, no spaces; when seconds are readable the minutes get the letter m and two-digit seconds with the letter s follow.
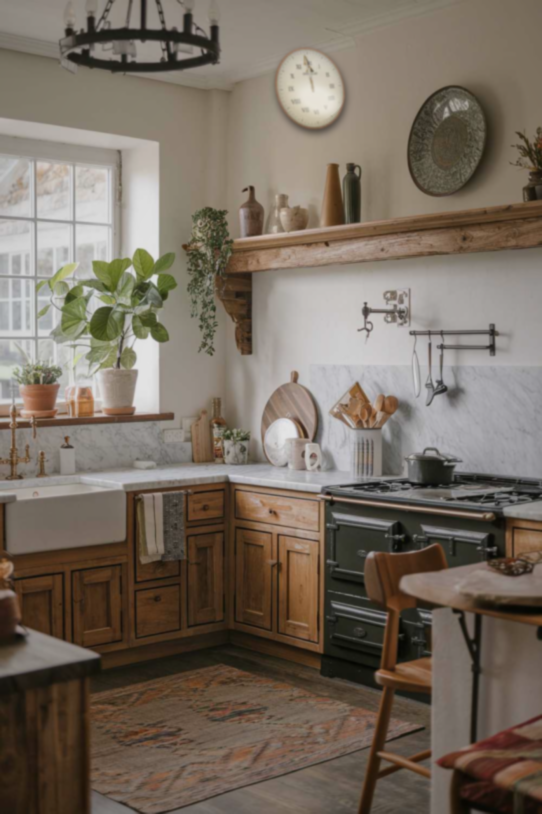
11h59
